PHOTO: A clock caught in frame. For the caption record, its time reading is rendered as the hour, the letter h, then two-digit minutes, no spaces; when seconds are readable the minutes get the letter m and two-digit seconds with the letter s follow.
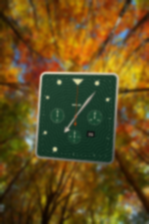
7h06
